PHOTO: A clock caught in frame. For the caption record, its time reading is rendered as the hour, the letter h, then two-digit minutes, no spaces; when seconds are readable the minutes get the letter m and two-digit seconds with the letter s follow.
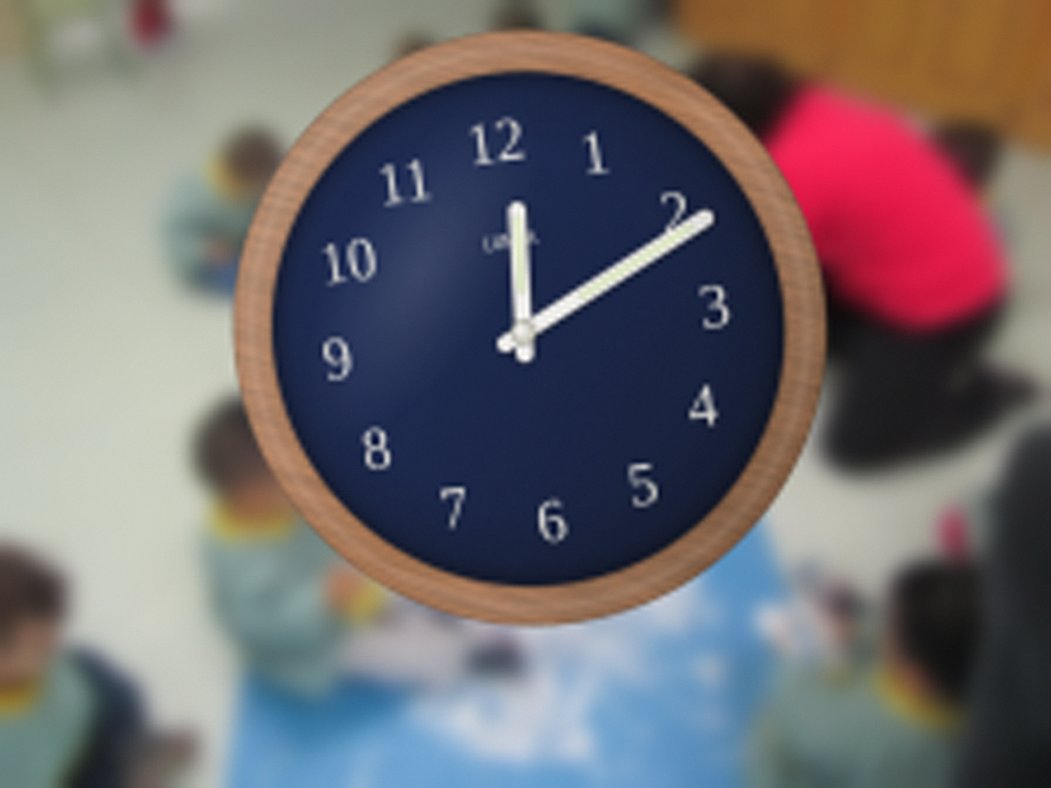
12h11
